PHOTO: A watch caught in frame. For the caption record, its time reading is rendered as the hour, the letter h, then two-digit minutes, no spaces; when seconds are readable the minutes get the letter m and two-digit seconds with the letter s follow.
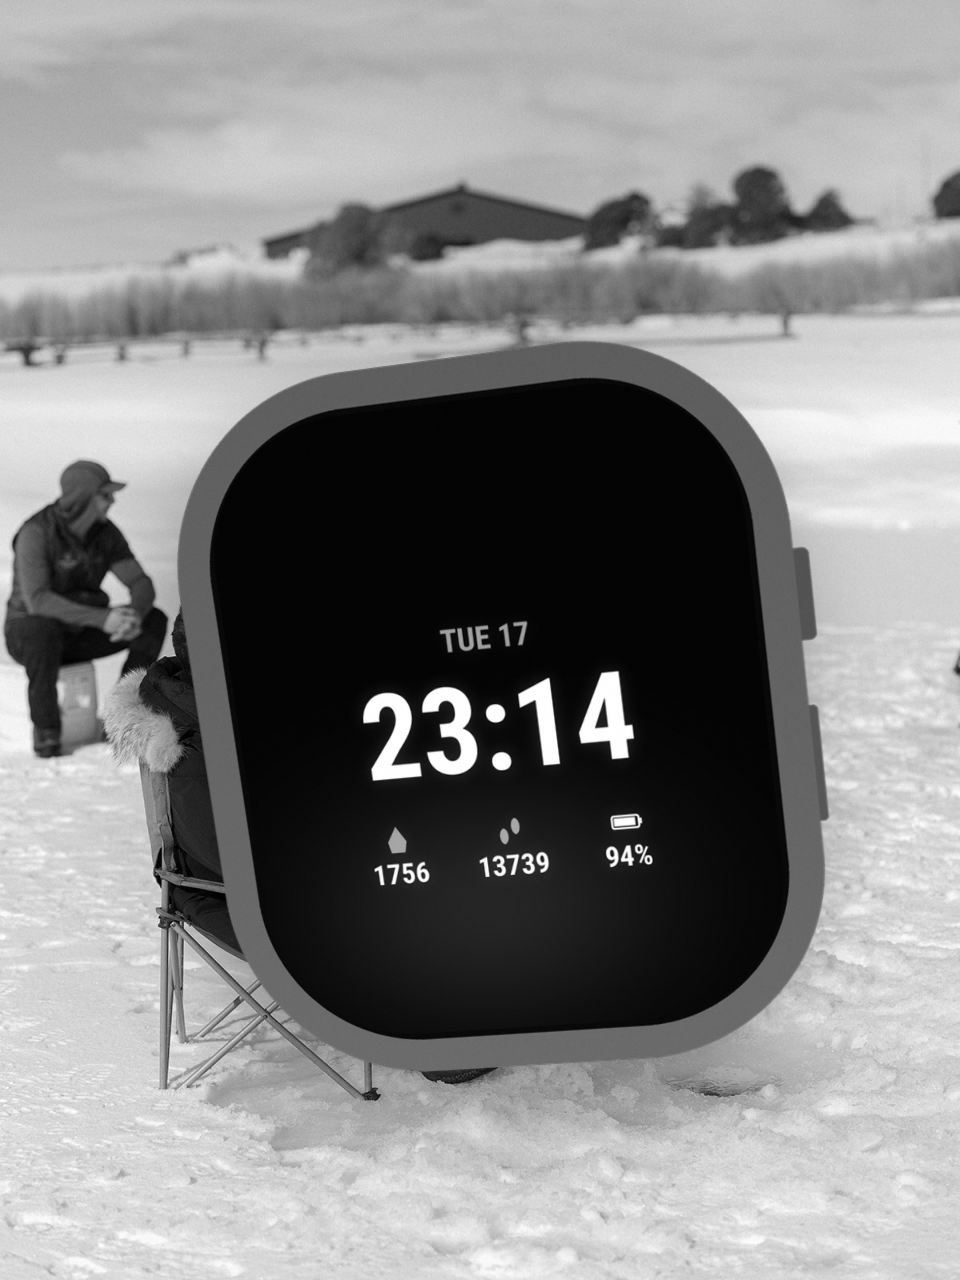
23h14
